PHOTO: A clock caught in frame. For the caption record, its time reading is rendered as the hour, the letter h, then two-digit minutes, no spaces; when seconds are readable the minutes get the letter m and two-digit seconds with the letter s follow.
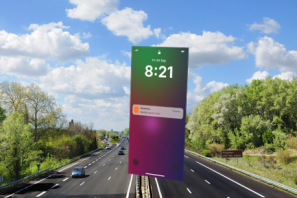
8h21
